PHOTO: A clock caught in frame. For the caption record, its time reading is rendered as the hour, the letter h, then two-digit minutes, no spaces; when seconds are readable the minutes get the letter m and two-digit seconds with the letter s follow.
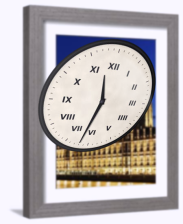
11h32
